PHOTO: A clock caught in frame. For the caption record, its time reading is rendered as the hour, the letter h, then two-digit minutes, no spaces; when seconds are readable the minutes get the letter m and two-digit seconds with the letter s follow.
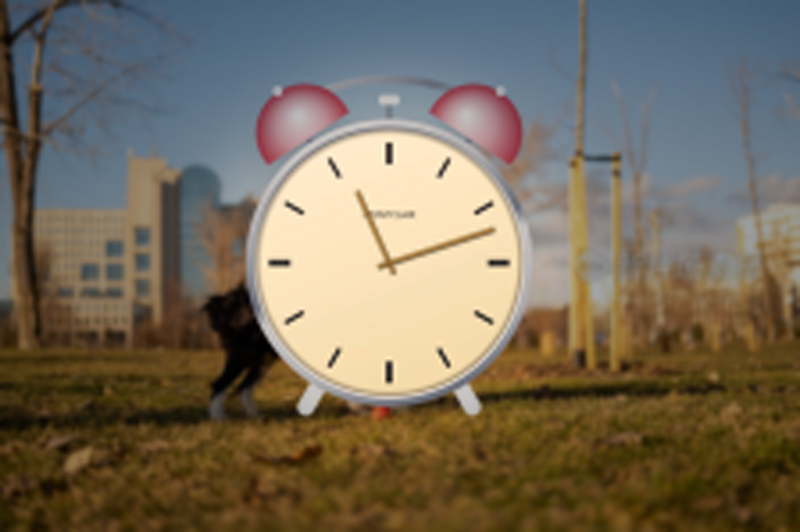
11h12
